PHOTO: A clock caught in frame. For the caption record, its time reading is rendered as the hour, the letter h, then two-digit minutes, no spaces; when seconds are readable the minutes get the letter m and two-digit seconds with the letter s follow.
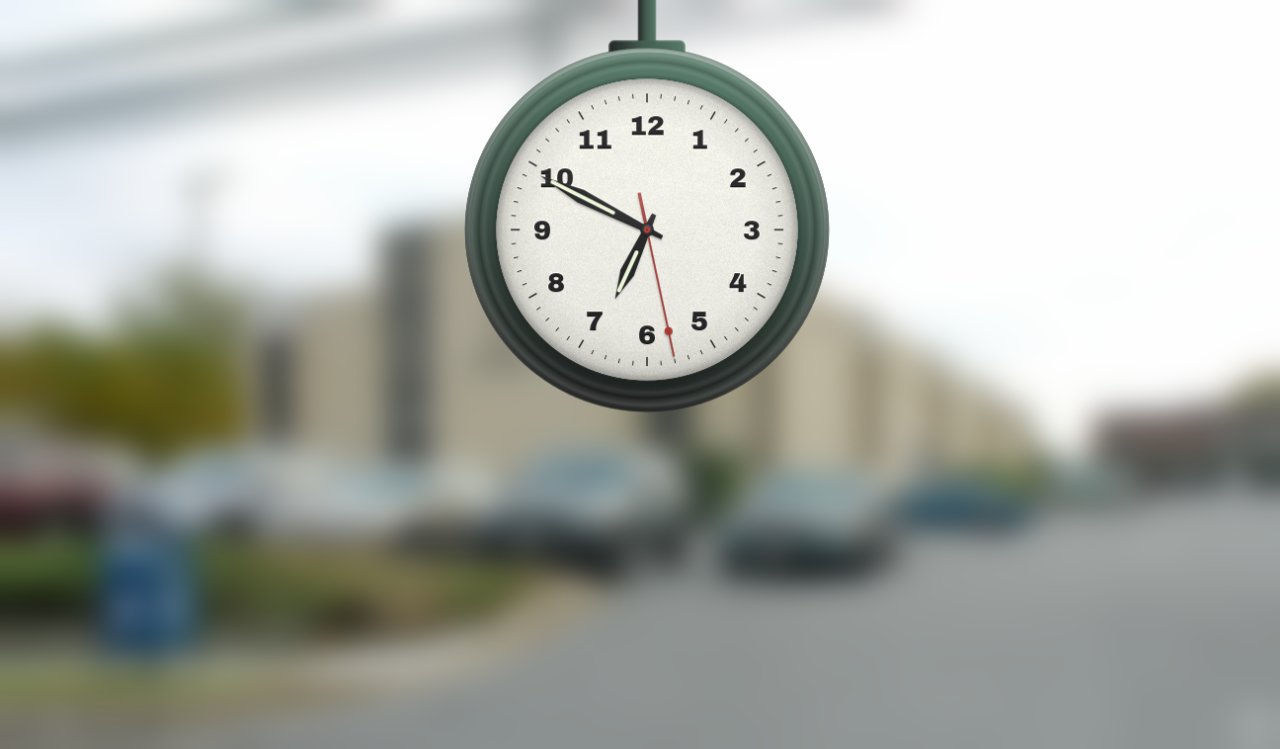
6h49m28s
